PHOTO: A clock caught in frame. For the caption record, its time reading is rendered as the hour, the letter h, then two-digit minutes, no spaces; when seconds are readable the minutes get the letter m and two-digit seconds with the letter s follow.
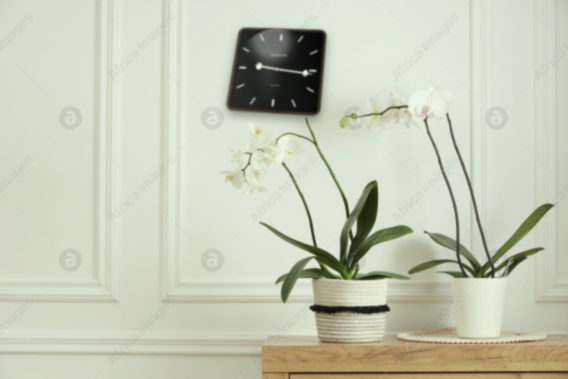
9h16
